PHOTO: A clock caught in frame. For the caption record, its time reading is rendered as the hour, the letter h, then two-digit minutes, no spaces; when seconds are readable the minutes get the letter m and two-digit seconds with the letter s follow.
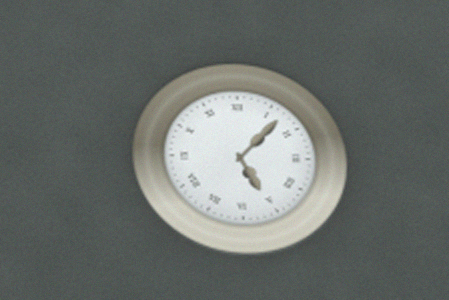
5h07
